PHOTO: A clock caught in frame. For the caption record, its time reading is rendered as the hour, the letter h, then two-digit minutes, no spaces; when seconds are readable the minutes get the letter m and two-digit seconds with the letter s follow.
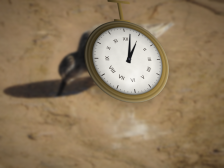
1h02
